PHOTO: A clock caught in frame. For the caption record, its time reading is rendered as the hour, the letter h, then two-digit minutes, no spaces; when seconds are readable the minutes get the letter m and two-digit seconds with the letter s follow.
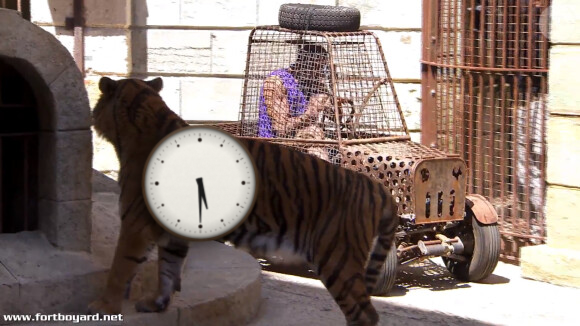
5h30
